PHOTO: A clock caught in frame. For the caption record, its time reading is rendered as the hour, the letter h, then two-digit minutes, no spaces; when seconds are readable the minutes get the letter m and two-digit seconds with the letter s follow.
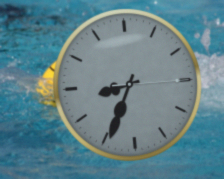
8h34m15s
